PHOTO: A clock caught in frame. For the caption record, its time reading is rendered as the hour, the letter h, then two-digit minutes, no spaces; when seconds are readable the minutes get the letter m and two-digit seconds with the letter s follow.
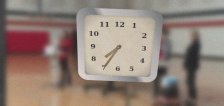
7h35
